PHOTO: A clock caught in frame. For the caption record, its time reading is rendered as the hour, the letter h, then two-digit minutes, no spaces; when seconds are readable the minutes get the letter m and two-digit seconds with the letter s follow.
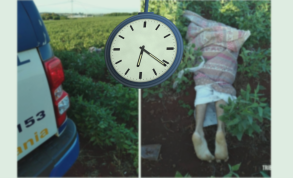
6h21
